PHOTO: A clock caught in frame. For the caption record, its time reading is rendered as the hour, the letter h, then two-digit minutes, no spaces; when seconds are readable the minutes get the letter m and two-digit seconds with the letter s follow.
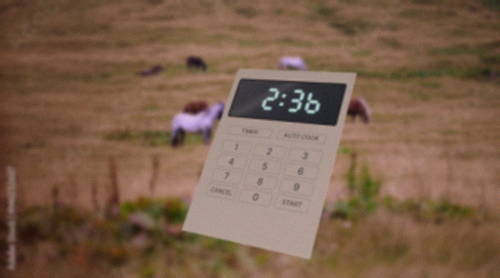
2h36
